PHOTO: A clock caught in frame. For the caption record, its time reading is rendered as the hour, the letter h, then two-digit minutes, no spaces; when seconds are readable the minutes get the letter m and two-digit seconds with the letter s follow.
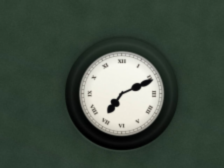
7h11
